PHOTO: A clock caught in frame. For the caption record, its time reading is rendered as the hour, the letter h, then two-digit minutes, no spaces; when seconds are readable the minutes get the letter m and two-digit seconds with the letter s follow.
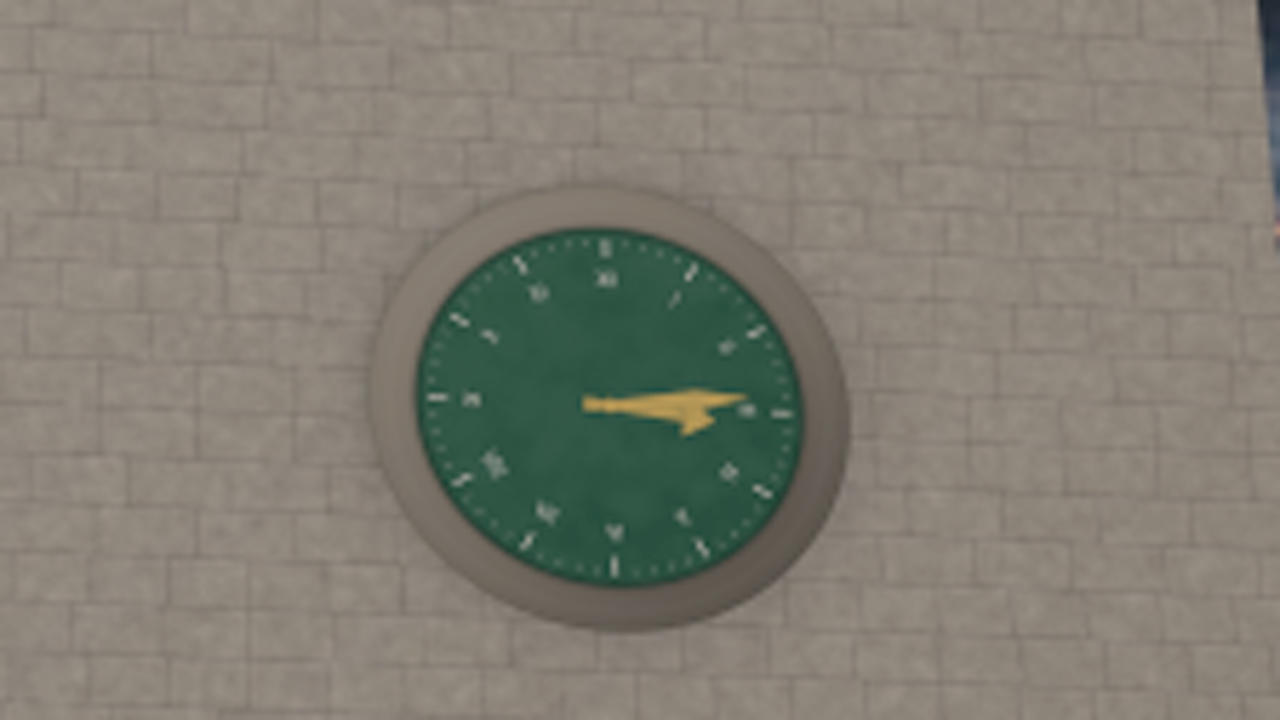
3h14
